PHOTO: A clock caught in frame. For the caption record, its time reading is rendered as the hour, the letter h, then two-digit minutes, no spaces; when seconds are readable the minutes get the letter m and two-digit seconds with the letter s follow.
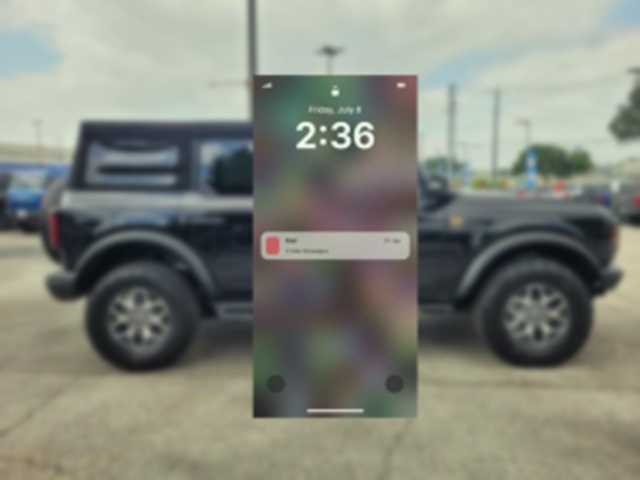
2h36
